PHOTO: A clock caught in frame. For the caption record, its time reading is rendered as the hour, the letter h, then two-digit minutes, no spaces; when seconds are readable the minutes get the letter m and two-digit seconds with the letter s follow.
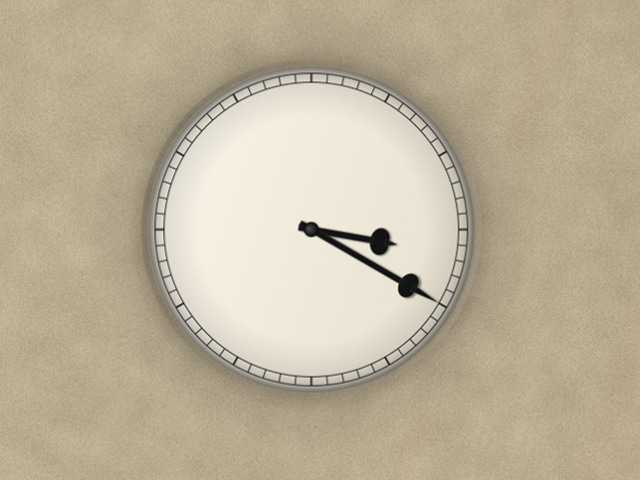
3h20
